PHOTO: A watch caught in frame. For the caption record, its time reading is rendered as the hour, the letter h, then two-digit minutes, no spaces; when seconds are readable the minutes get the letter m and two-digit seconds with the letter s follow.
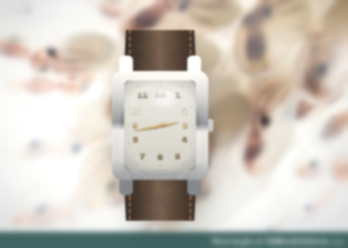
2h43
